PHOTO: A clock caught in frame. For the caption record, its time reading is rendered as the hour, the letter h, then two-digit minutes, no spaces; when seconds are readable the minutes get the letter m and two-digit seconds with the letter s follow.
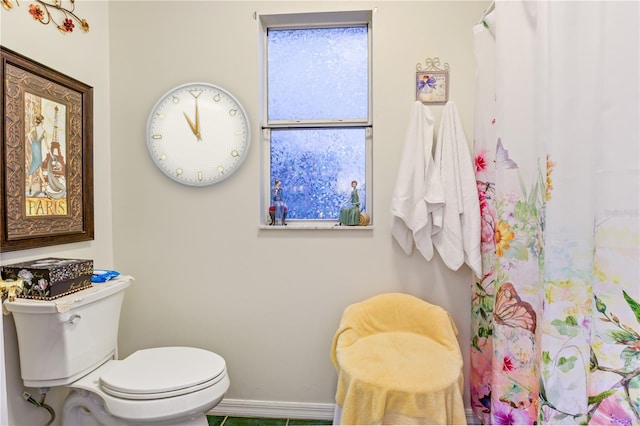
11h00
